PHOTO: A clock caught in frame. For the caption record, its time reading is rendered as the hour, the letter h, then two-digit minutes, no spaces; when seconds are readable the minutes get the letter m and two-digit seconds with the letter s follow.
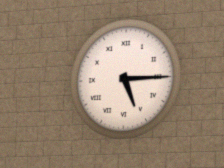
5h15
